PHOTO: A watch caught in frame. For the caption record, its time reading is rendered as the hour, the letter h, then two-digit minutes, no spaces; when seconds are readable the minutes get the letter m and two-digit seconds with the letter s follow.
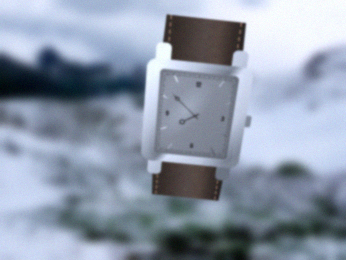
7h52
